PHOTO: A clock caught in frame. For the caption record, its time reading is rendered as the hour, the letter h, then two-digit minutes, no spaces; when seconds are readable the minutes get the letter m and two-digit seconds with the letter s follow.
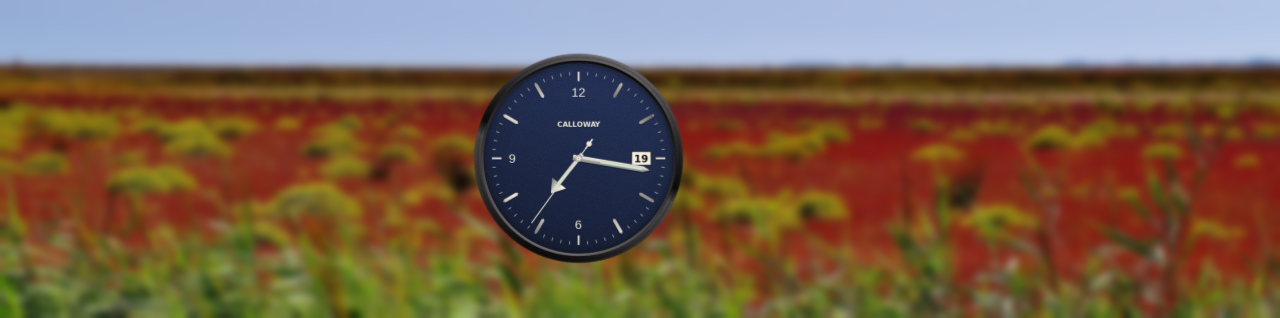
7h16m36s
